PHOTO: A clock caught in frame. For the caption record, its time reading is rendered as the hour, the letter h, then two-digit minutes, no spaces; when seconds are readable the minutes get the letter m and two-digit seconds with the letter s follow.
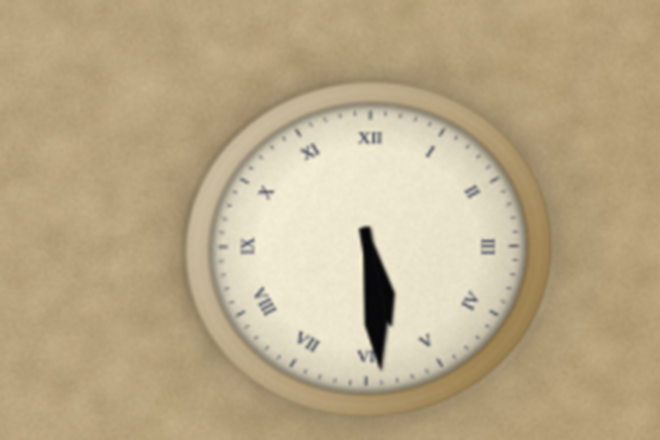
5h29
